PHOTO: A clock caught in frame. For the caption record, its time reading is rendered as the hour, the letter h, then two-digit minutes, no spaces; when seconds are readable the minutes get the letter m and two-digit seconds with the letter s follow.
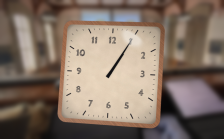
1h05
